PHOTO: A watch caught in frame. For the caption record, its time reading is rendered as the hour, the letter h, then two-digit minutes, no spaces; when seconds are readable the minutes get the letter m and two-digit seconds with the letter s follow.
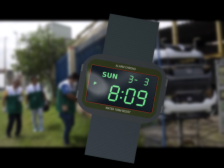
8h09
